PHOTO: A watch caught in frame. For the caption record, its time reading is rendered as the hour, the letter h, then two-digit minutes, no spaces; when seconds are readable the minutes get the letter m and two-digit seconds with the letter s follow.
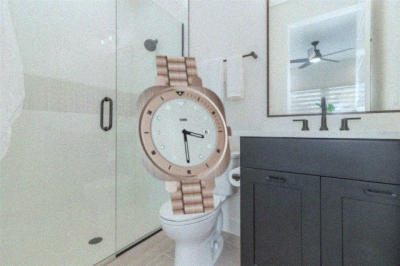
3h30
